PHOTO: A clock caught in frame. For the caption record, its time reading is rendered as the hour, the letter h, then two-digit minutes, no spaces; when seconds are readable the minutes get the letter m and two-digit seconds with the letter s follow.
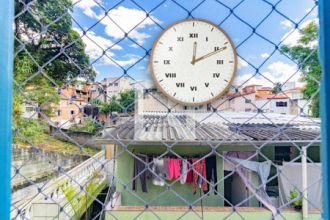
12h11
